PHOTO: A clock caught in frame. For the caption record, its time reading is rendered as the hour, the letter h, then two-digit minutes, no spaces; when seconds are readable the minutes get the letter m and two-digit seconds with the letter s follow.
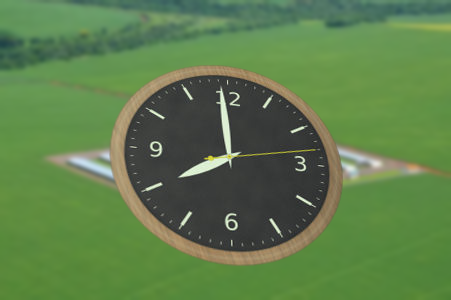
7h59m13s
